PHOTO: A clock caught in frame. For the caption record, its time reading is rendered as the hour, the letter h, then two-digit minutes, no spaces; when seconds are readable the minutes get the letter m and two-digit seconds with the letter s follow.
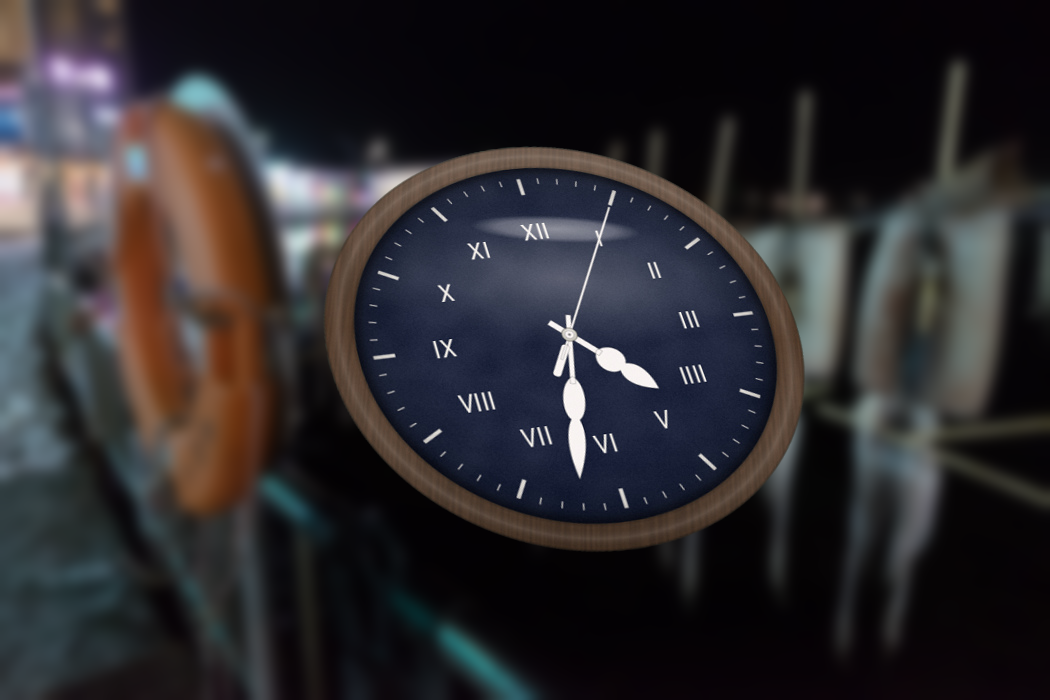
4h32m05s
